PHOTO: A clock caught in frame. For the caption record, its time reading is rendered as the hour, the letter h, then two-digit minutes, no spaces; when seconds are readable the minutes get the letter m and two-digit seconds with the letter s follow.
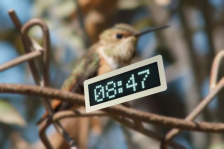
8h47
